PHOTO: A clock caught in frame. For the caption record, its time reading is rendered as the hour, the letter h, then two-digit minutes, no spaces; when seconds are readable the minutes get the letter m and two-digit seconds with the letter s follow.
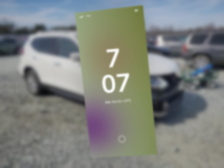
7h07
